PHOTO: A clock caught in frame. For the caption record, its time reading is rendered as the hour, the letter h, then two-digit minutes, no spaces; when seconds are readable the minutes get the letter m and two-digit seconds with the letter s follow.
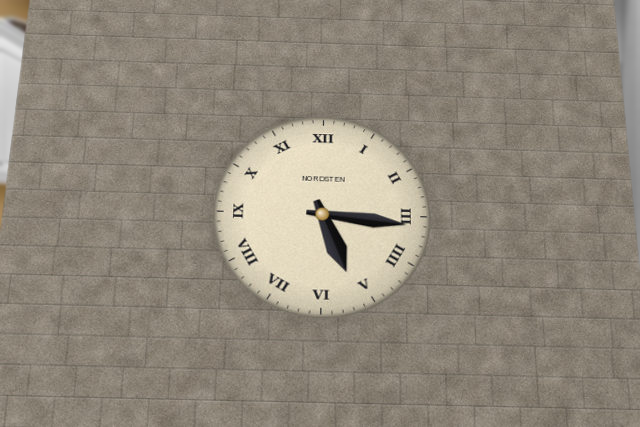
5h16
